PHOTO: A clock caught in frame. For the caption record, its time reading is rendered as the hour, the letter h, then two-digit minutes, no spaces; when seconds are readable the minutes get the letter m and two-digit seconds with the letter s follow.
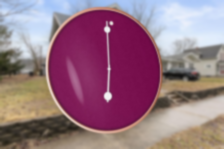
5h59
